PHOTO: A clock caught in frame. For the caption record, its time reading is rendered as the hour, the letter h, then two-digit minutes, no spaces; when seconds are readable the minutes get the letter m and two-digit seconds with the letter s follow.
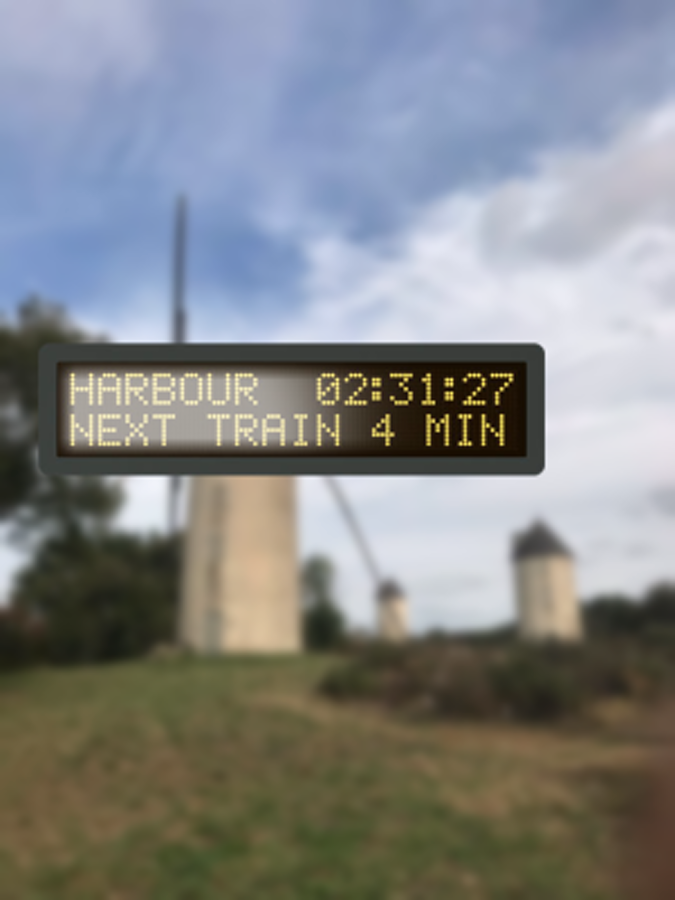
2h31m27s
